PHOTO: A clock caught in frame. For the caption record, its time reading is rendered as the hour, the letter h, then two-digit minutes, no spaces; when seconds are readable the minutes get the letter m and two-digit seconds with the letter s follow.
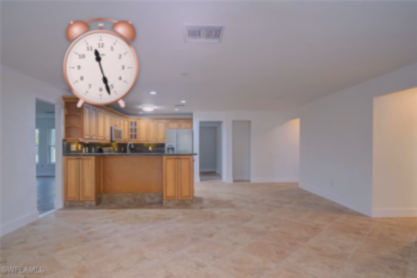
11h27
